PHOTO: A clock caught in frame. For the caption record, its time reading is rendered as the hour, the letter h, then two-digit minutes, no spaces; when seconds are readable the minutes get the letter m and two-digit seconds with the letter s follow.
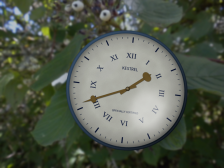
1h41
